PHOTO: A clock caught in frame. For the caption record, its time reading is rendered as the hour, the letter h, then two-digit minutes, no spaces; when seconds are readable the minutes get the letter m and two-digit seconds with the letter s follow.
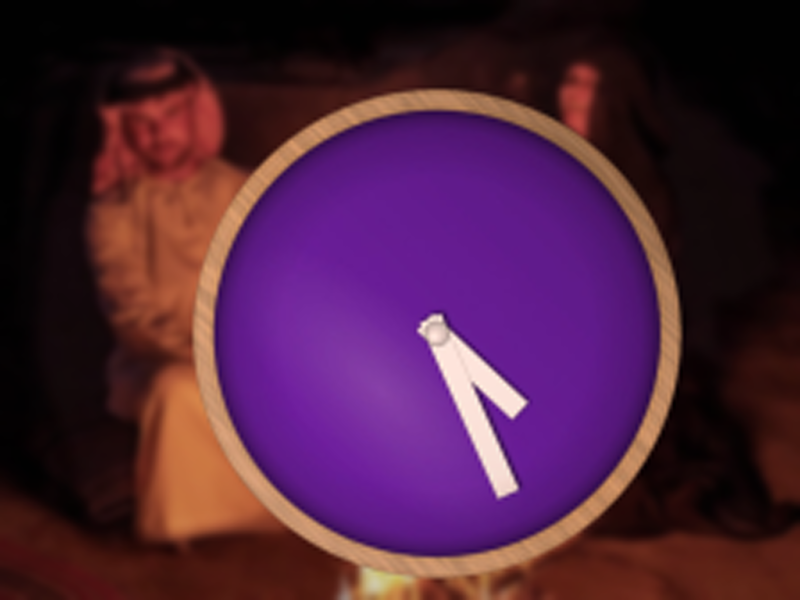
4h26
